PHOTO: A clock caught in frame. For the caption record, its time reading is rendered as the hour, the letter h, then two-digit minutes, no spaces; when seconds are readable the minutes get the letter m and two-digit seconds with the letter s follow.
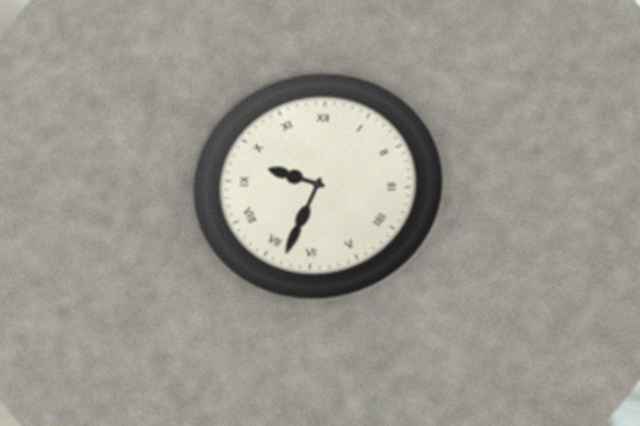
9h33
